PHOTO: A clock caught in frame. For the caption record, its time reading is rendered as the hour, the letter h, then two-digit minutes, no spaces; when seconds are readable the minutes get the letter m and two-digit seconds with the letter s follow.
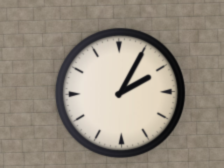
2h05
